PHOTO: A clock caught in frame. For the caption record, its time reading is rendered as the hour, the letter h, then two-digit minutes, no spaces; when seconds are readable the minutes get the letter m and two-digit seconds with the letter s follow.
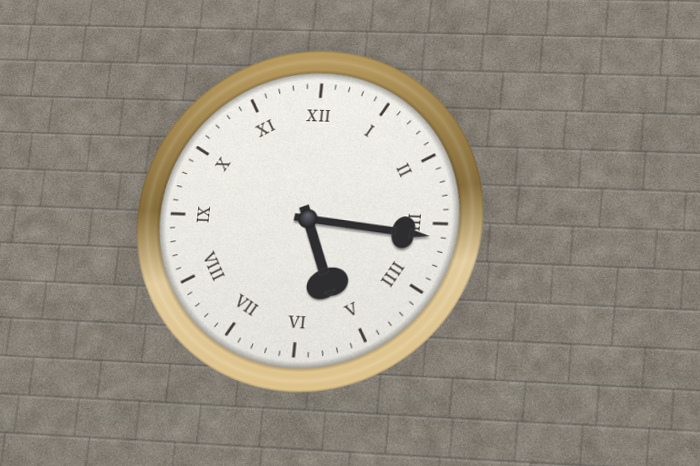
5h16
